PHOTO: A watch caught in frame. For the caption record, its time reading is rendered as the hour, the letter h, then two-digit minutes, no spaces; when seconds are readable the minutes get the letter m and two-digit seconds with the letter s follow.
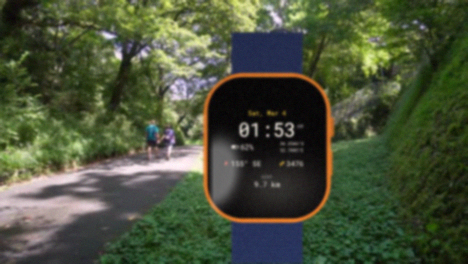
1h53
